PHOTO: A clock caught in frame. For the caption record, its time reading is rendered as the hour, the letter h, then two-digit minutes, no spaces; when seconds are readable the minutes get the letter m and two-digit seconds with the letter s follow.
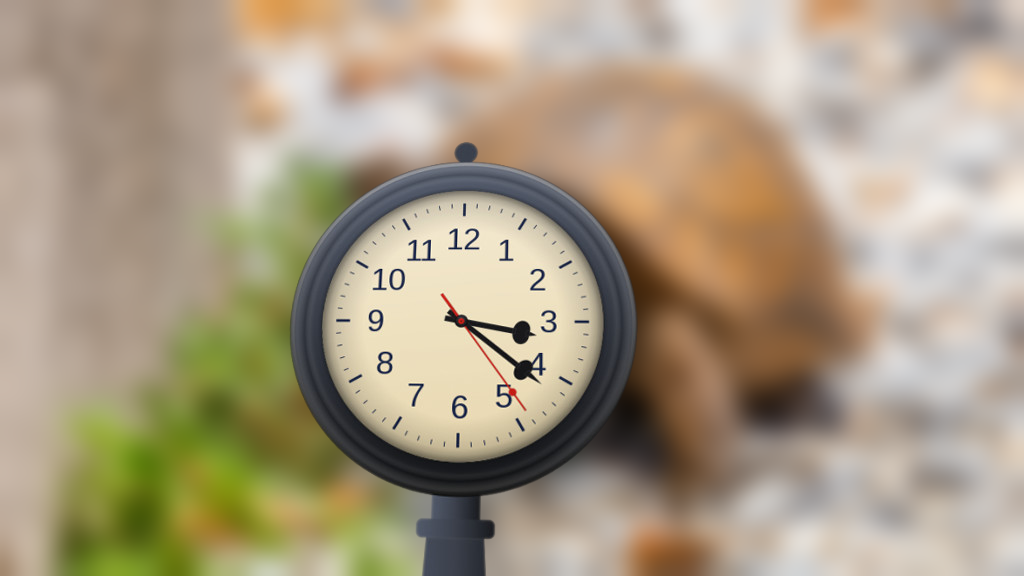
3h21m24s
